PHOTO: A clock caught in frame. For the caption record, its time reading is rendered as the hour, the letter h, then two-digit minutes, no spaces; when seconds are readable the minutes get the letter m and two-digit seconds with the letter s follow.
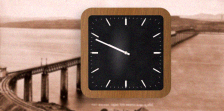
9h49
